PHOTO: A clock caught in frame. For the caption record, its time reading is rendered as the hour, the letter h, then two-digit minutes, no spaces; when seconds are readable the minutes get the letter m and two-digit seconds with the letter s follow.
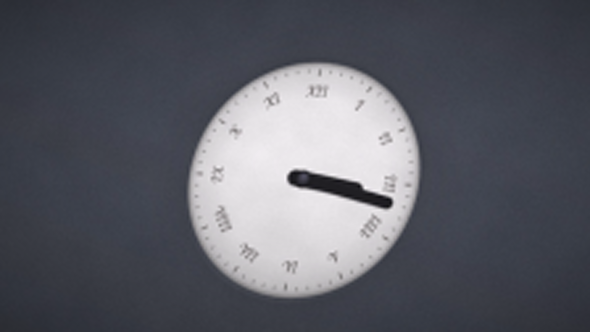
3h17
